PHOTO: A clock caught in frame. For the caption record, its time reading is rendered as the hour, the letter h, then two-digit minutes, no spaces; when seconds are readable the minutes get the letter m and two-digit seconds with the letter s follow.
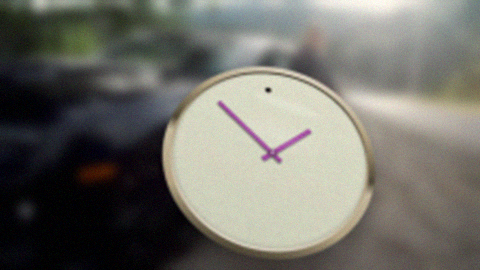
1h53
